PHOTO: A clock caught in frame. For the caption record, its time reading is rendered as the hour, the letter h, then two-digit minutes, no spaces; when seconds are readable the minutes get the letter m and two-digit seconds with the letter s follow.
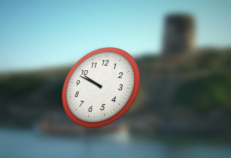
9h48
